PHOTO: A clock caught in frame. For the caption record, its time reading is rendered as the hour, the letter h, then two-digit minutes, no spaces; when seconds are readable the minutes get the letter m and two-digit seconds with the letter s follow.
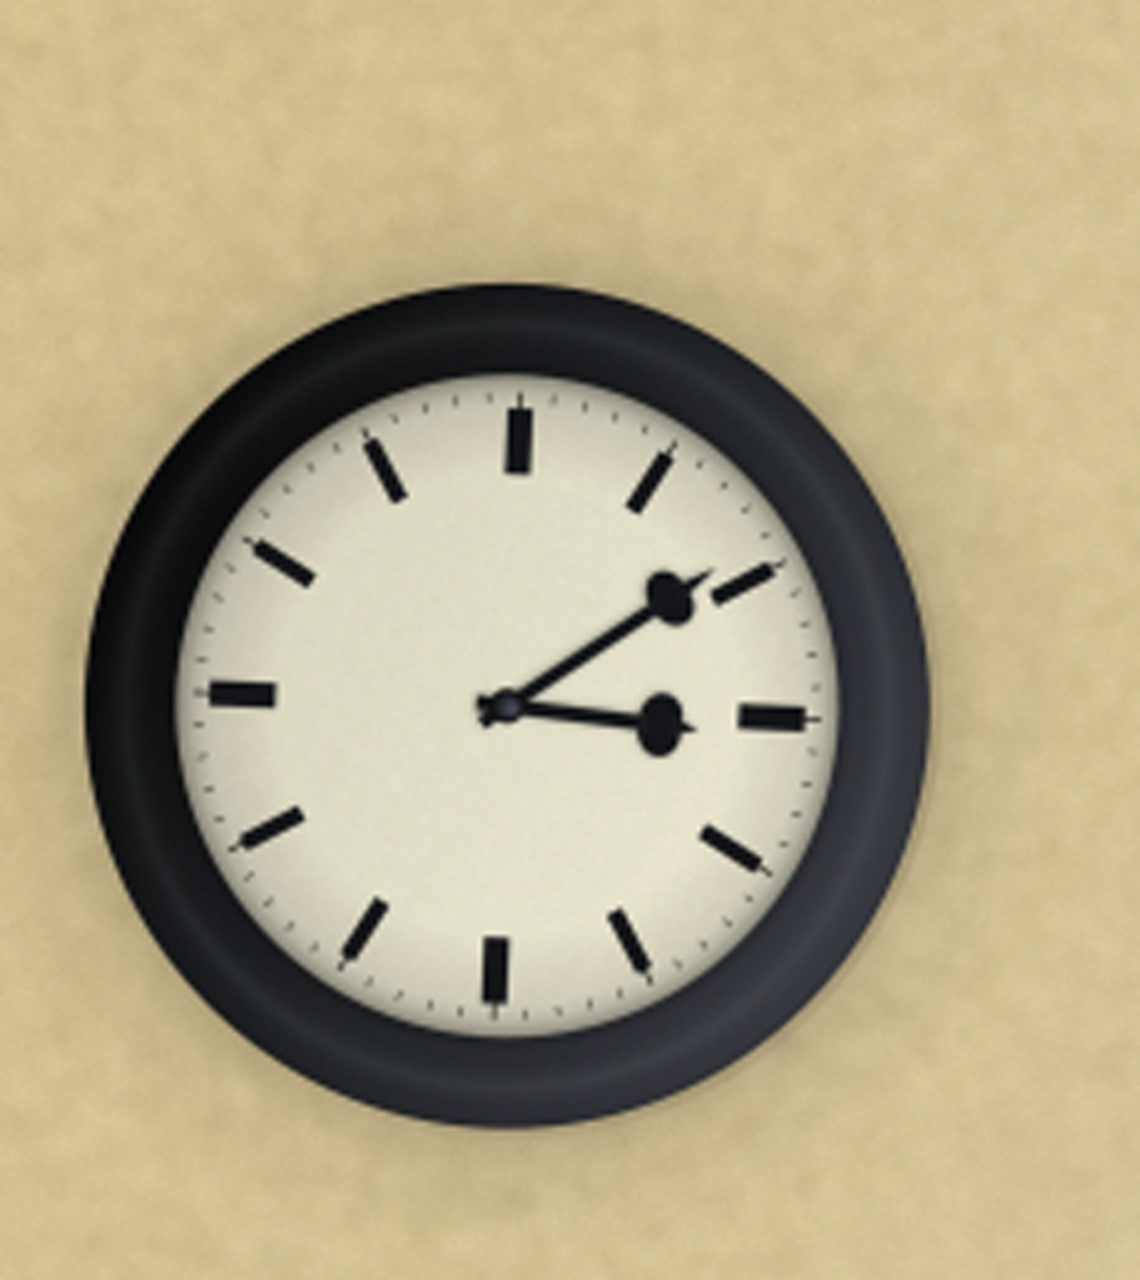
3h09
